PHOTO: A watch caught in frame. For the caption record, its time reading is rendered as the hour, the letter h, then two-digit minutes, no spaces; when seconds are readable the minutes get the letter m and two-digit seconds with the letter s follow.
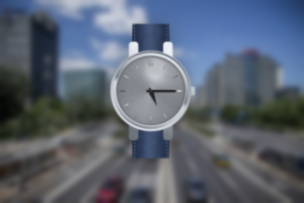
5h15
